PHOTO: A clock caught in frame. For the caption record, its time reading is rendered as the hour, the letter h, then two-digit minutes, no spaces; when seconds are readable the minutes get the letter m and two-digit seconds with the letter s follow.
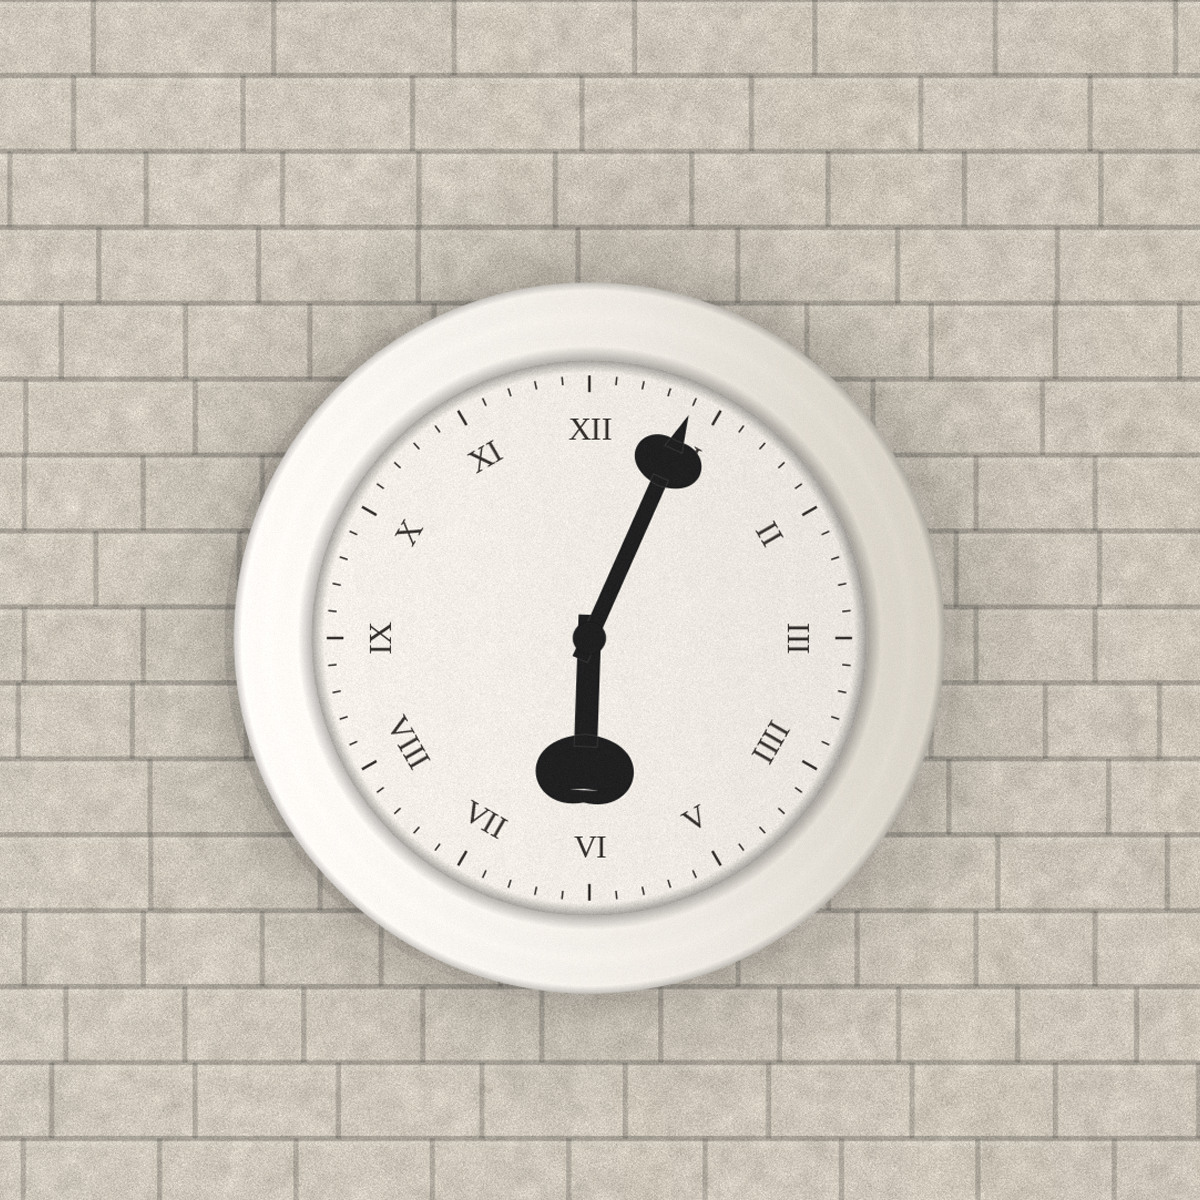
6h04
